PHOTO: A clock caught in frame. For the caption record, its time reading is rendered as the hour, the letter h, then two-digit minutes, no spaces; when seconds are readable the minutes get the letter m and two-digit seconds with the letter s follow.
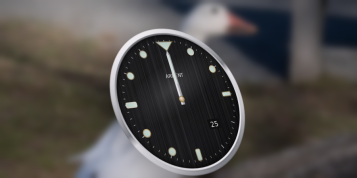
12h00
